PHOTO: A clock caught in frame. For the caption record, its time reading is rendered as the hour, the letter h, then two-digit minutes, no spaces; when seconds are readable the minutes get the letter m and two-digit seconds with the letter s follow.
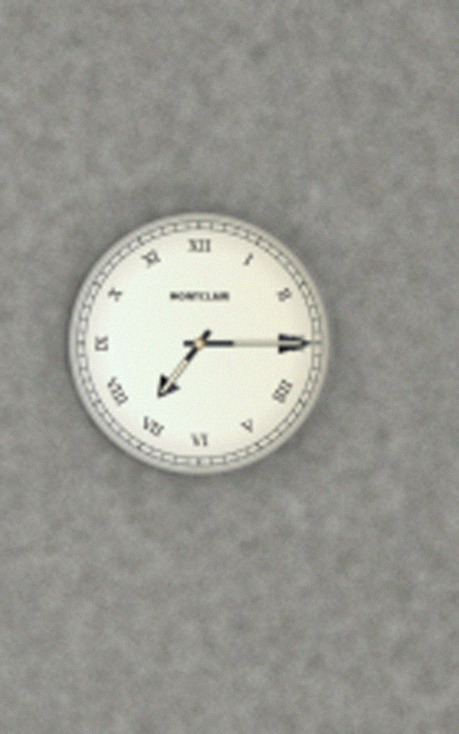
7h15
